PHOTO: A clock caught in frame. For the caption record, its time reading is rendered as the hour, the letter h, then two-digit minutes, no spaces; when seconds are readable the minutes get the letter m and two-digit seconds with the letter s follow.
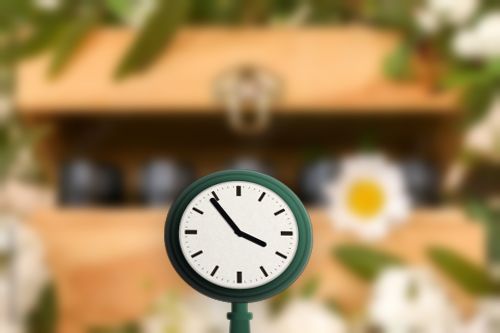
3h54
